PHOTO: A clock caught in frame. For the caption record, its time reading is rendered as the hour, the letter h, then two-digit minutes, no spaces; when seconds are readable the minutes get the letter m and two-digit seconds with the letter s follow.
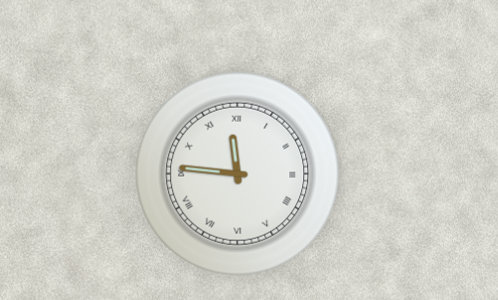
11h46
